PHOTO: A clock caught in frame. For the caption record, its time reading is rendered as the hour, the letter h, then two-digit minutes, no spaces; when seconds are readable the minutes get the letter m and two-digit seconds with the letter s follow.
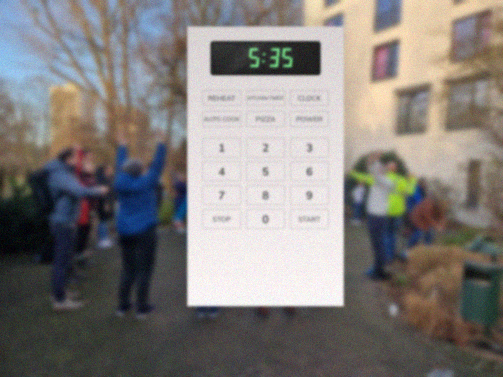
5h35
